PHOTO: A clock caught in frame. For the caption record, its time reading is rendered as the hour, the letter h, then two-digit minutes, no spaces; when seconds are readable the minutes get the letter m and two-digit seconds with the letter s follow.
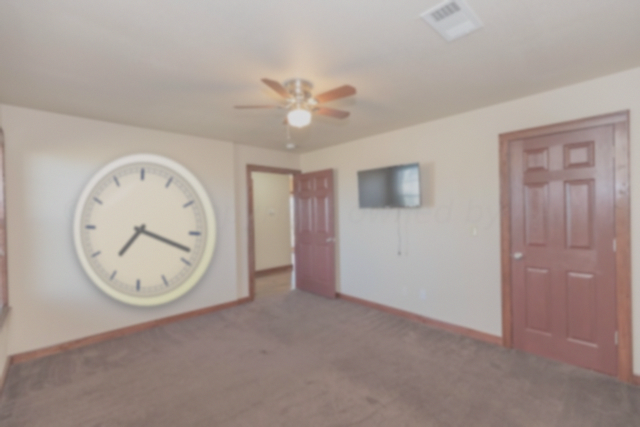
7h18
